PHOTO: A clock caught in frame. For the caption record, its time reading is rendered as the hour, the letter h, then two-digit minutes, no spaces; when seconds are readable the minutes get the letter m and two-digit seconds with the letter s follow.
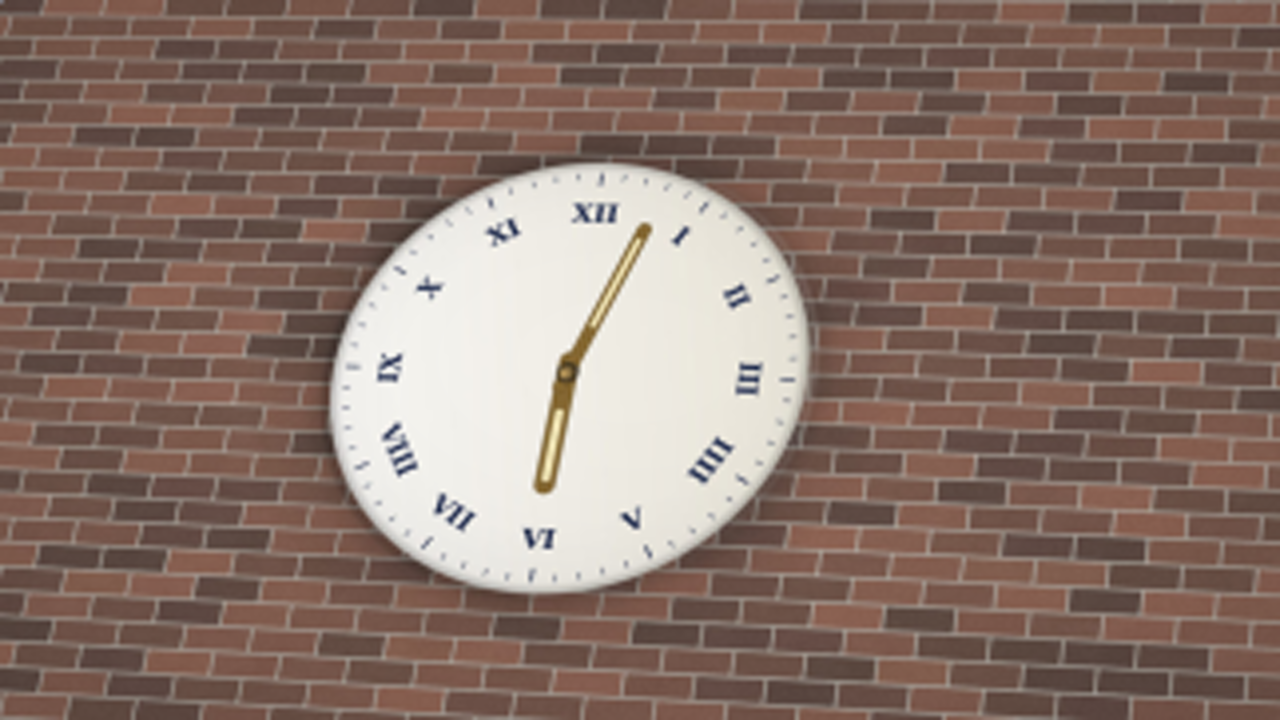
6h03
